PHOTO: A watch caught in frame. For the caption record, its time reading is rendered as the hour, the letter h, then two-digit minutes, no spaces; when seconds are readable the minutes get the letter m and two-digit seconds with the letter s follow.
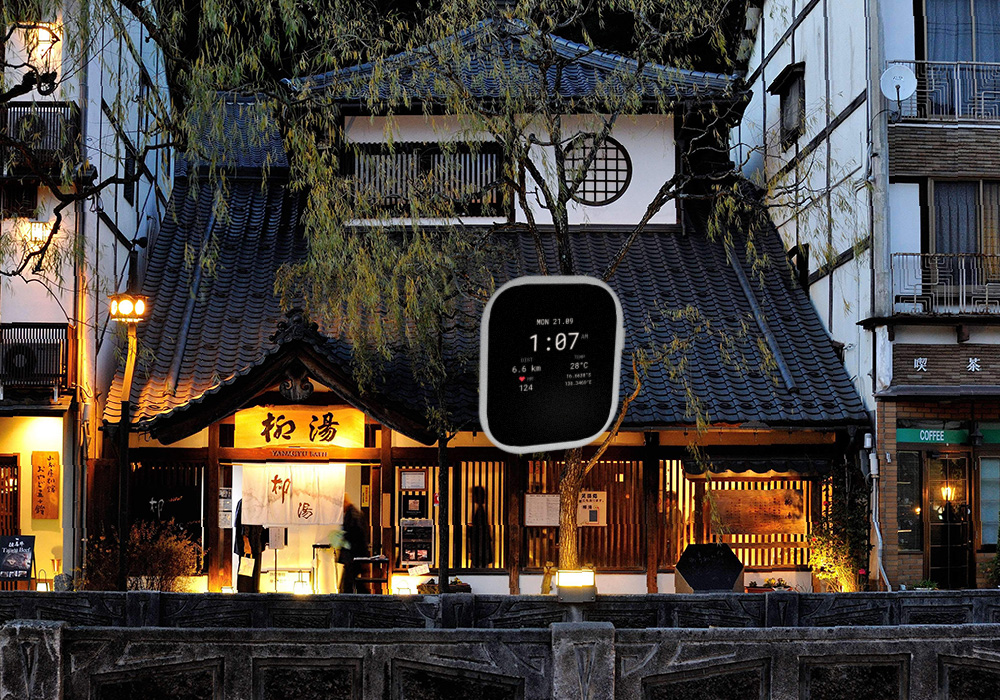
1h07
